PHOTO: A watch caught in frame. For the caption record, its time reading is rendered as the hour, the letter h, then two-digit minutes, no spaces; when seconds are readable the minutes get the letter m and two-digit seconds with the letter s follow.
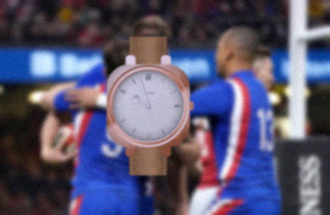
9h57
